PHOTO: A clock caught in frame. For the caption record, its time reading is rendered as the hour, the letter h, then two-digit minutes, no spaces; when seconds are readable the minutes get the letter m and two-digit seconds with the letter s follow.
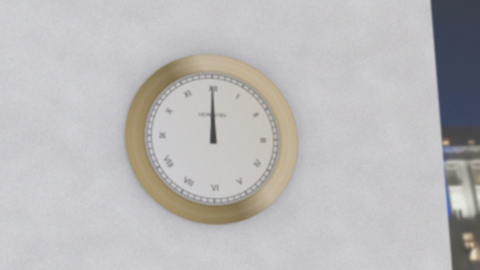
12h00
